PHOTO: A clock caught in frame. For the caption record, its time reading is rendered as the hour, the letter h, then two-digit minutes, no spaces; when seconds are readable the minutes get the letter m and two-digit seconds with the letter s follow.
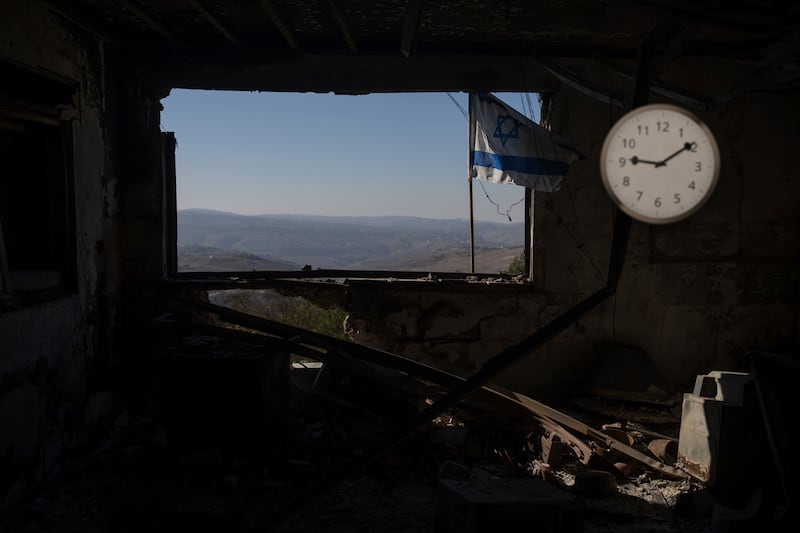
9h09
